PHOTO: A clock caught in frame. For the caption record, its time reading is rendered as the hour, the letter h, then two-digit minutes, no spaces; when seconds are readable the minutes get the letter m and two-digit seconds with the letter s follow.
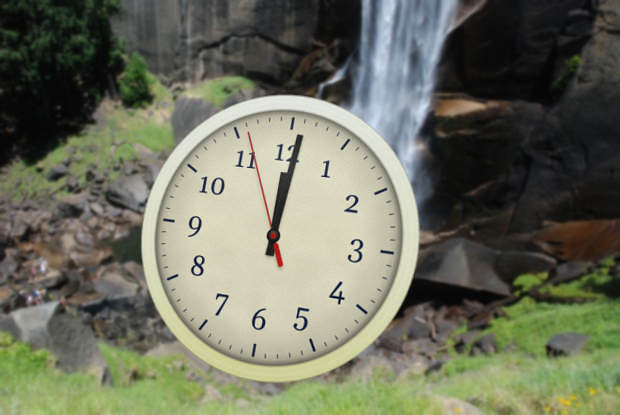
12h00m56s
